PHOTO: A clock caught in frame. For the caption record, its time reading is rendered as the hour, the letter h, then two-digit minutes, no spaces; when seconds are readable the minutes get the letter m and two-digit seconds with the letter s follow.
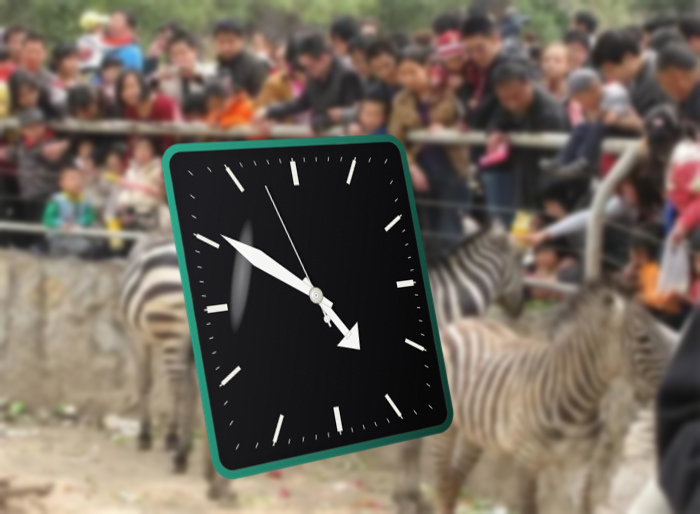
4h50m57s
